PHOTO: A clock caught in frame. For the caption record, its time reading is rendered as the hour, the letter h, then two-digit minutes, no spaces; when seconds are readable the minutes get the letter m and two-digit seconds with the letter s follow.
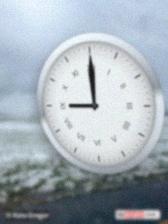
9h00
